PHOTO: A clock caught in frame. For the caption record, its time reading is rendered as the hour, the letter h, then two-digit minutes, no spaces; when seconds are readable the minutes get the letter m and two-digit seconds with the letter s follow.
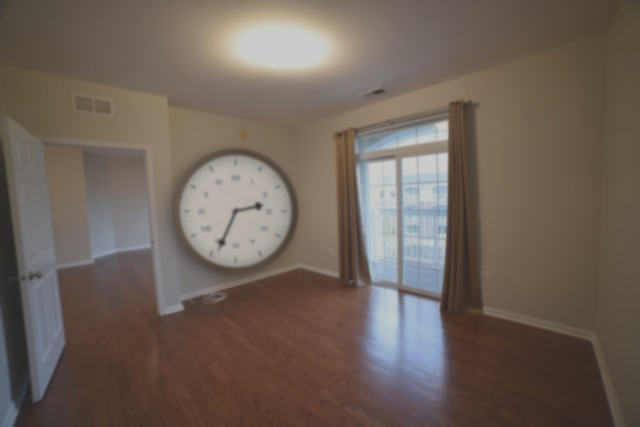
2h34
